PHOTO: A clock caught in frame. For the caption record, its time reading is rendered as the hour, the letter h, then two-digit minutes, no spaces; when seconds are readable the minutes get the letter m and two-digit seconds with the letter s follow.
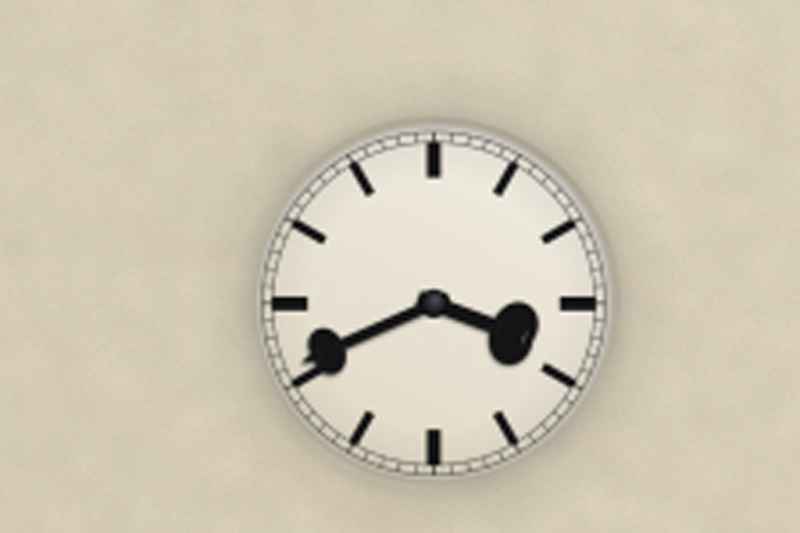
3h41
